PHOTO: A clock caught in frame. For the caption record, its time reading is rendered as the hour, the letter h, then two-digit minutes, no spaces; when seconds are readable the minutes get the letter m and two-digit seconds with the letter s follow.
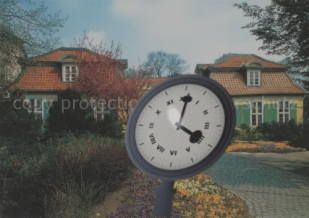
4h01
